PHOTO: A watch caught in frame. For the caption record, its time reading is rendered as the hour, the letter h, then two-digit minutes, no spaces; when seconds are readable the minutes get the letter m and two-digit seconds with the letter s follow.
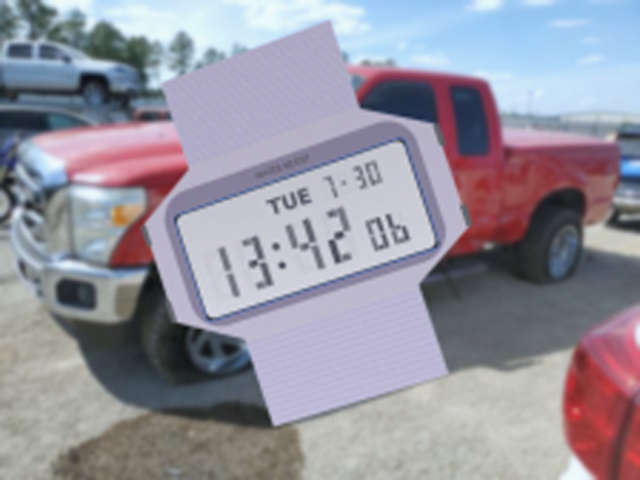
13h42m06s
